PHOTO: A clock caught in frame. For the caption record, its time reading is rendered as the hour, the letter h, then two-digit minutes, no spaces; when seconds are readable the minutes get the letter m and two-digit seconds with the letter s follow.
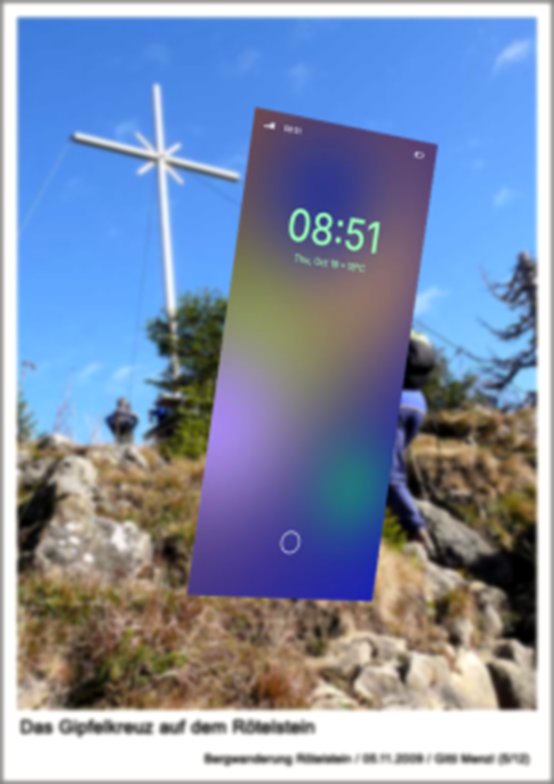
8h51
